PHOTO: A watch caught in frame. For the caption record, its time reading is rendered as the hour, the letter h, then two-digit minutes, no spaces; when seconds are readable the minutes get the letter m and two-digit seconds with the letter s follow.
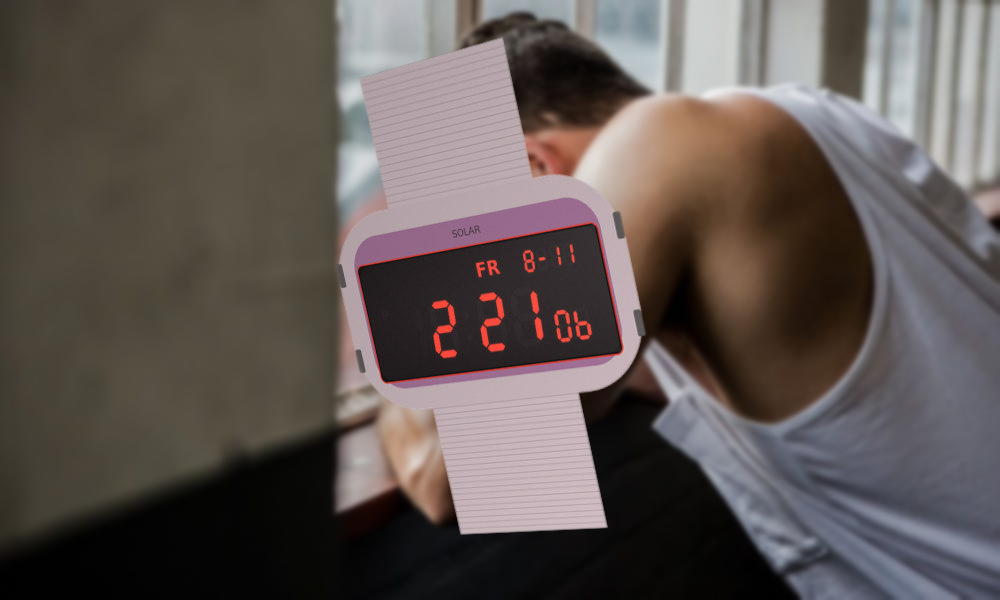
2h21m06s
